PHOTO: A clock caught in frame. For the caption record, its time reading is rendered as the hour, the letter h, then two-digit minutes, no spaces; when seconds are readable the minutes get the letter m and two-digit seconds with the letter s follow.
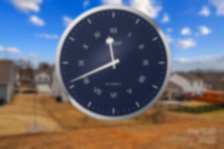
11h41
